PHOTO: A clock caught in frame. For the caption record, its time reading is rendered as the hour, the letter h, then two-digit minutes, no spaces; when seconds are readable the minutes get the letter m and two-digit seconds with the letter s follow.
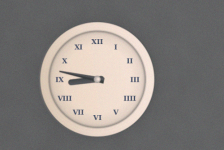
8h47
